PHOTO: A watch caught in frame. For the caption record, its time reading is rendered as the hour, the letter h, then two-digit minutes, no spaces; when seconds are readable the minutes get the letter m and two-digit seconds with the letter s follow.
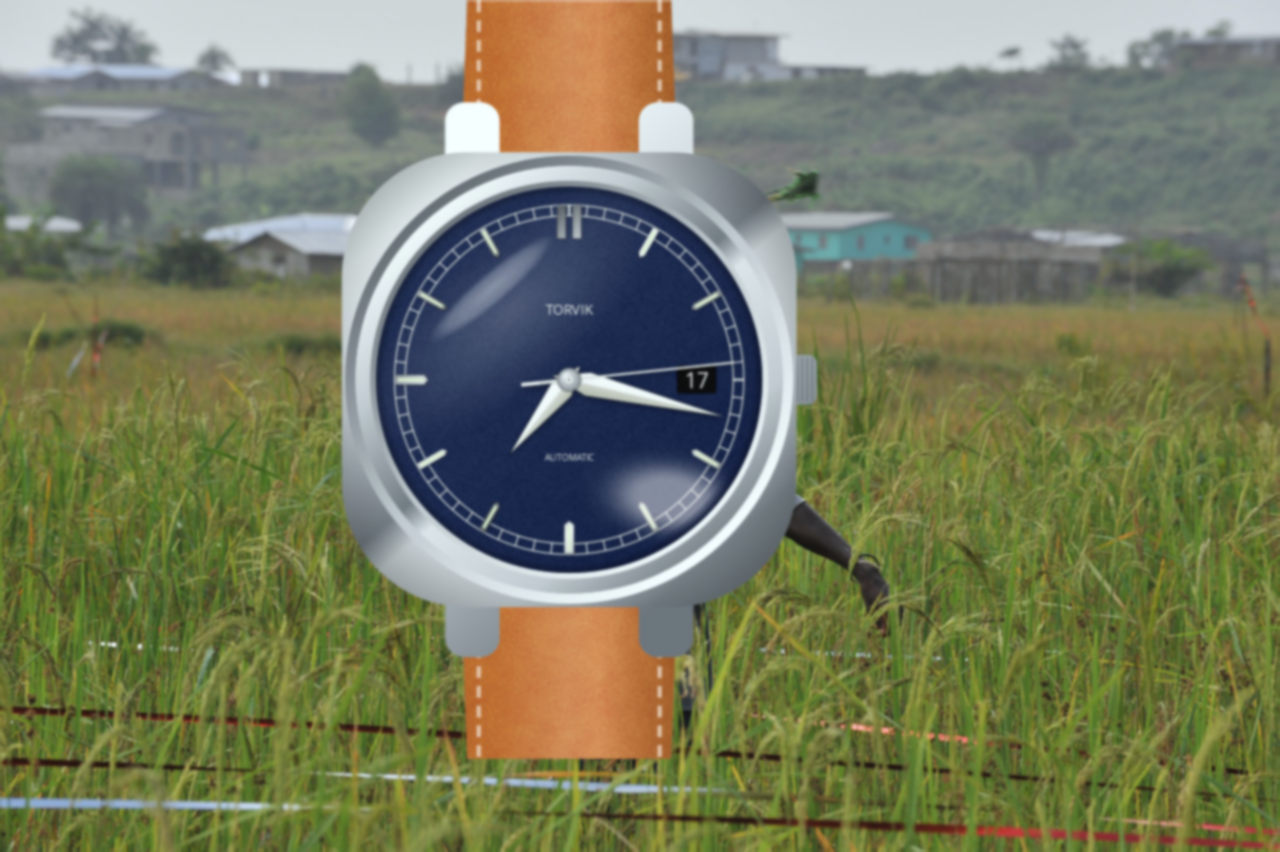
7h17m14s
